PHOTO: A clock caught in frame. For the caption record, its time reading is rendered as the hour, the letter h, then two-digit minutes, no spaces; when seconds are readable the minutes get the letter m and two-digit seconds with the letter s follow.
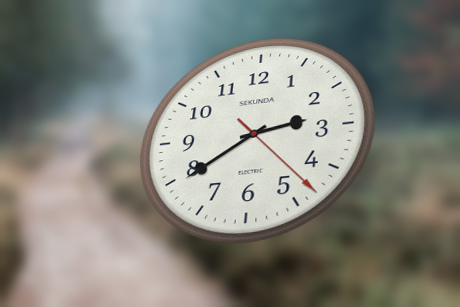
2h39m23s
